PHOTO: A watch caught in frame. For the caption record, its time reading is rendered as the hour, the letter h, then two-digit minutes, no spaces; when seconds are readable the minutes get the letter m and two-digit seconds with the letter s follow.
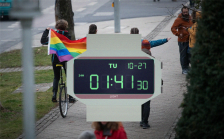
1h41m30s
